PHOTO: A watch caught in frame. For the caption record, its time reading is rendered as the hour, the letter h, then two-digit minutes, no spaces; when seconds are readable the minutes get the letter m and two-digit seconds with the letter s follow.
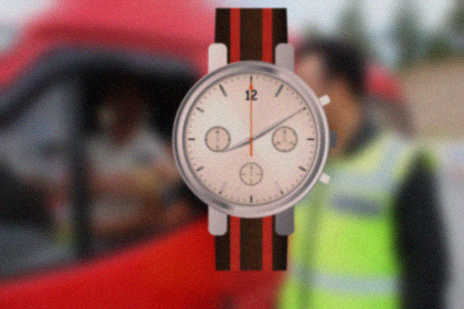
8h10
